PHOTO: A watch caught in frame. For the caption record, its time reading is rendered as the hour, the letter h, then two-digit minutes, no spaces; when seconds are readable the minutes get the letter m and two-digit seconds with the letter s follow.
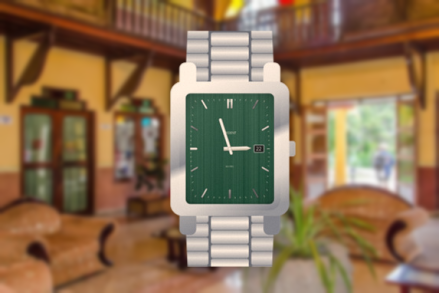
2h57
